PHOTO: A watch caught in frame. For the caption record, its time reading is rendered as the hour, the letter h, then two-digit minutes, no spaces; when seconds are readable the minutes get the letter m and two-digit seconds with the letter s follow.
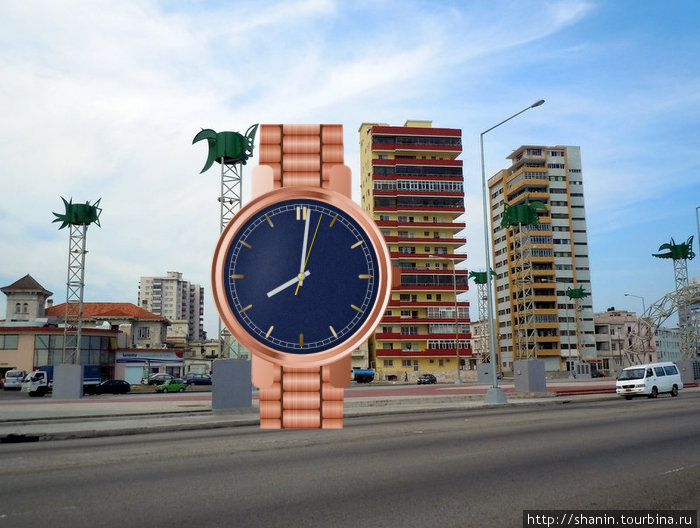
8h01m03s
